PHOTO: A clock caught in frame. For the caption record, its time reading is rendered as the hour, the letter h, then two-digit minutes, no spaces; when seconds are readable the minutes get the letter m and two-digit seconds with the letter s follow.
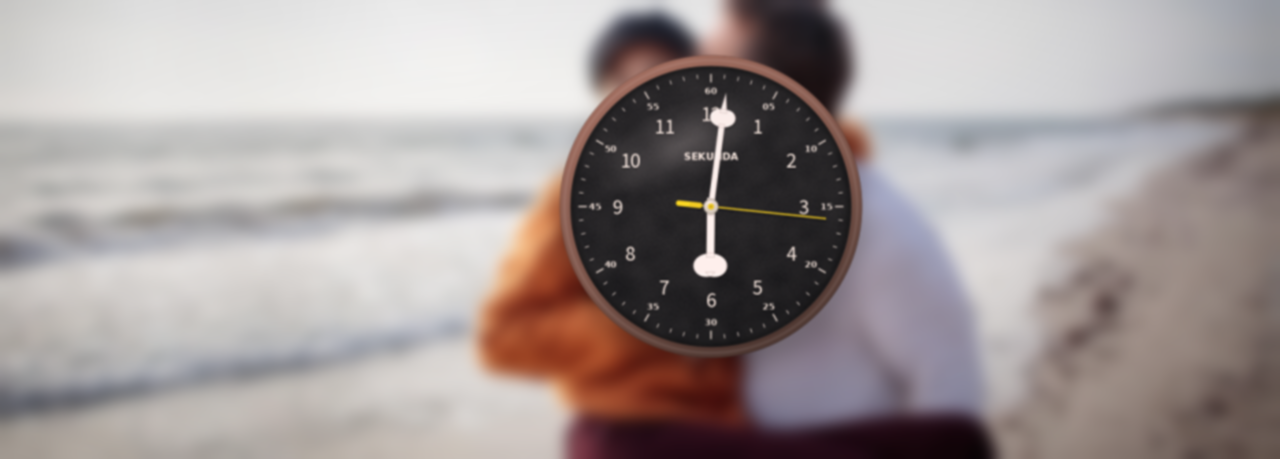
6h01m16s
